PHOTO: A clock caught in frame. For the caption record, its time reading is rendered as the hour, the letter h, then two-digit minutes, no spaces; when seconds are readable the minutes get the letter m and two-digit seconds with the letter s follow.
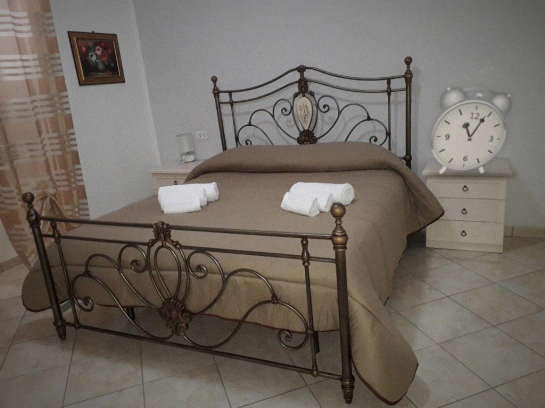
11h04
